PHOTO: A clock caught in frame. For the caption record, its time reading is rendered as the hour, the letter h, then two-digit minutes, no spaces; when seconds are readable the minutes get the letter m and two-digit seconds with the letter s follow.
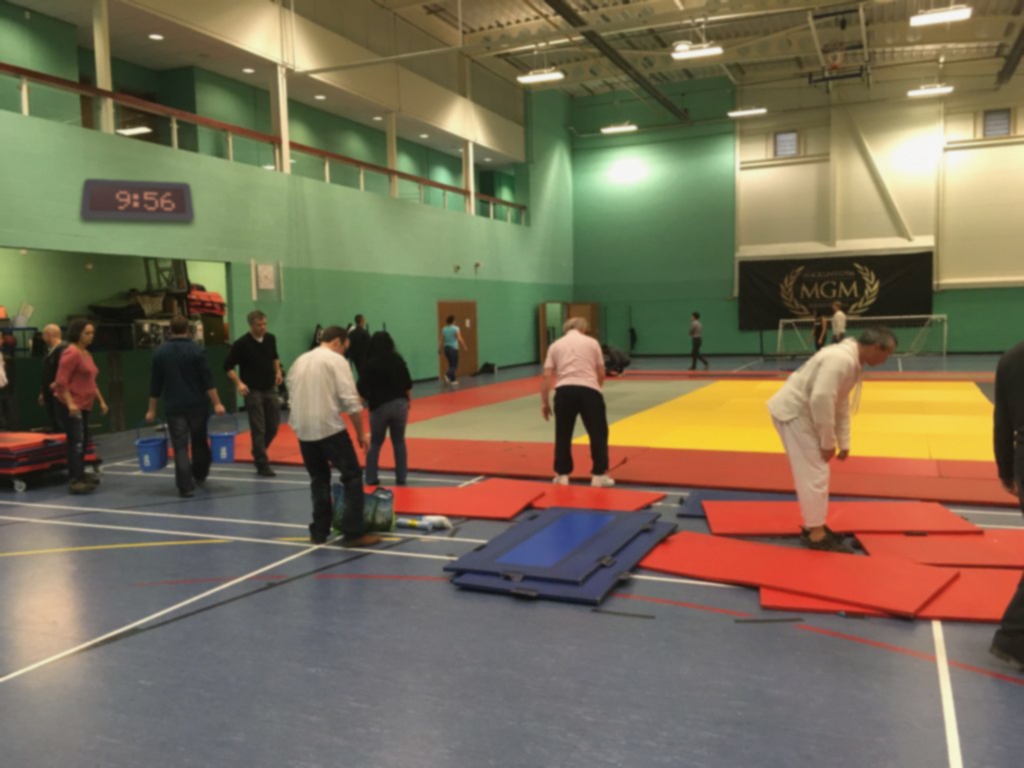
9h56
